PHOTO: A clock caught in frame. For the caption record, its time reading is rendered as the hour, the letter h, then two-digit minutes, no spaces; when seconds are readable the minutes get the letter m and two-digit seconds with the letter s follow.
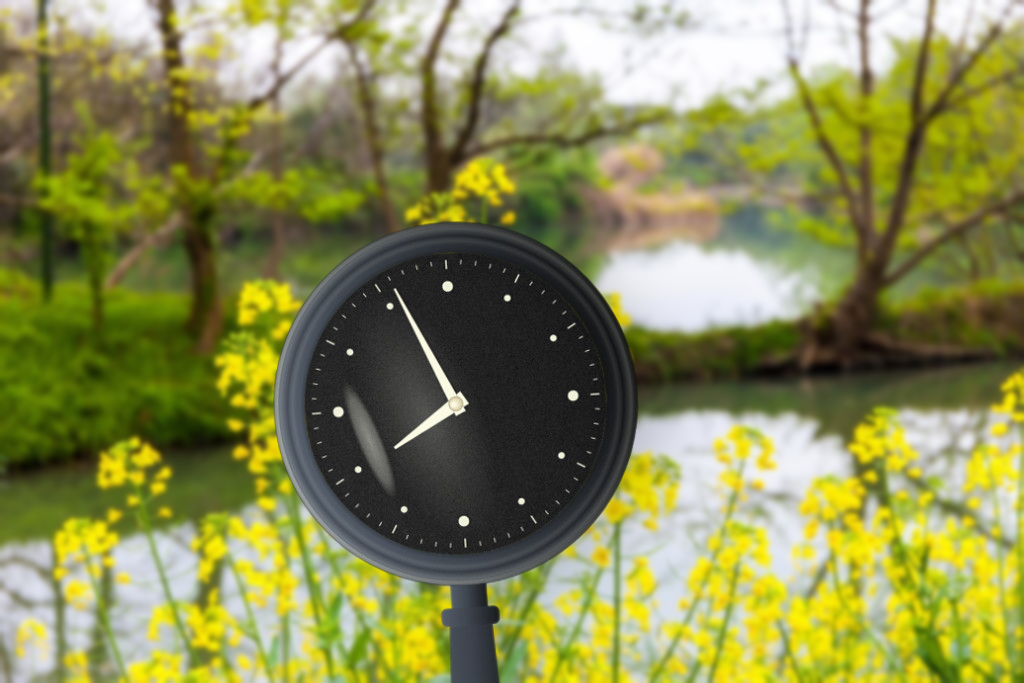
7h56
